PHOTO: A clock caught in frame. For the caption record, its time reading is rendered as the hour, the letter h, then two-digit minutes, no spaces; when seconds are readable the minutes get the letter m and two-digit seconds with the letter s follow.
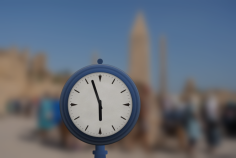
5h57
